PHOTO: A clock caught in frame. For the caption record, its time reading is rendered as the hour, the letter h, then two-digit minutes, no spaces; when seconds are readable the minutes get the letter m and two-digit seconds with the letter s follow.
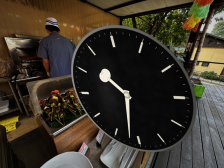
10h32
